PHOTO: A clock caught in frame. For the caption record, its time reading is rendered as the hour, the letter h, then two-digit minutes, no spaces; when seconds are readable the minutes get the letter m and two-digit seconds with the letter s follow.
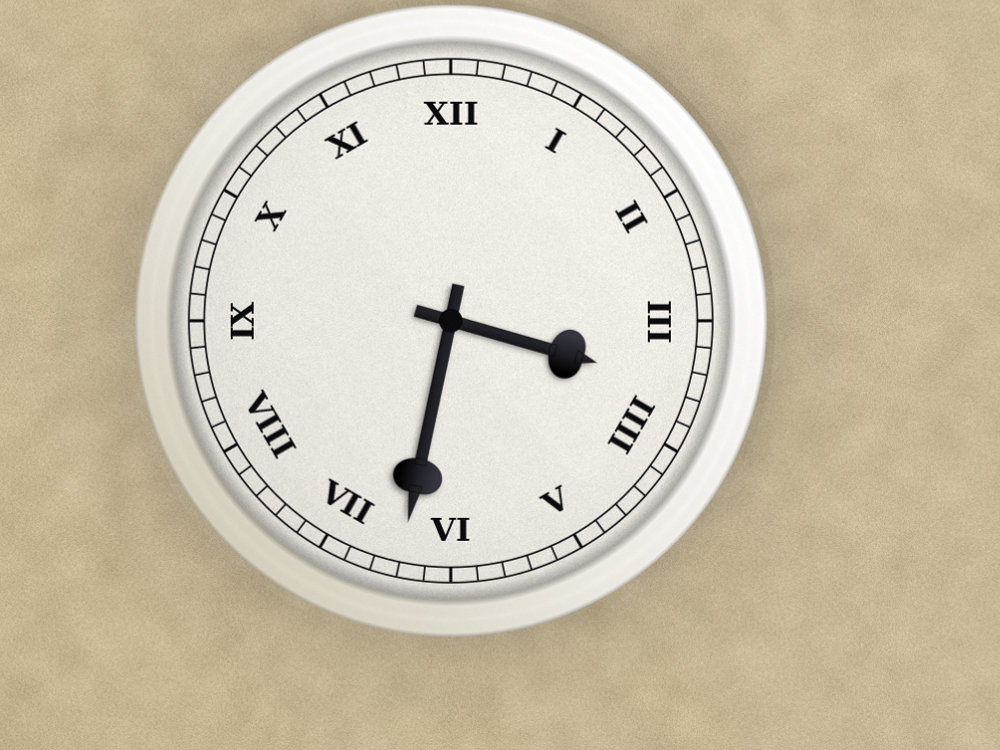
3h32
